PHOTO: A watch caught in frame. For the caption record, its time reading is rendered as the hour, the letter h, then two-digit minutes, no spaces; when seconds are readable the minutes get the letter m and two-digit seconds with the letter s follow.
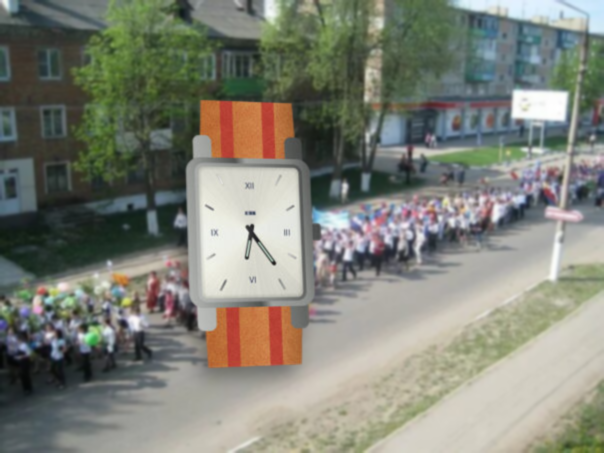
6h24
